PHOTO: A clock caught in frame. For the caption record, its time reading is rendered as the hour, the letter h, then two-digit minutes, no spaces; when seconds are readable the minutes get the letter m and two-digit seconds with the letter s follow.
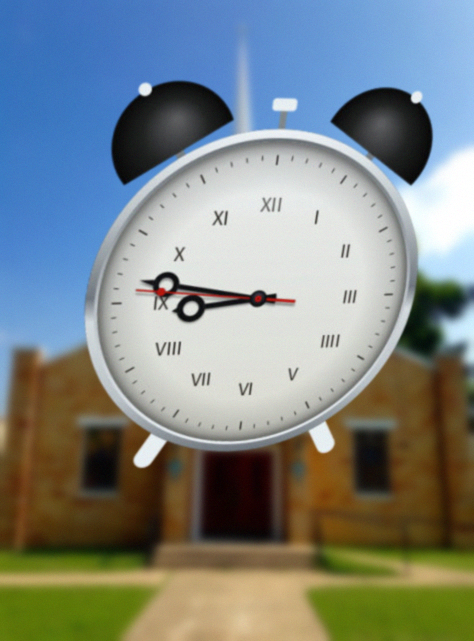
8h46m46s
